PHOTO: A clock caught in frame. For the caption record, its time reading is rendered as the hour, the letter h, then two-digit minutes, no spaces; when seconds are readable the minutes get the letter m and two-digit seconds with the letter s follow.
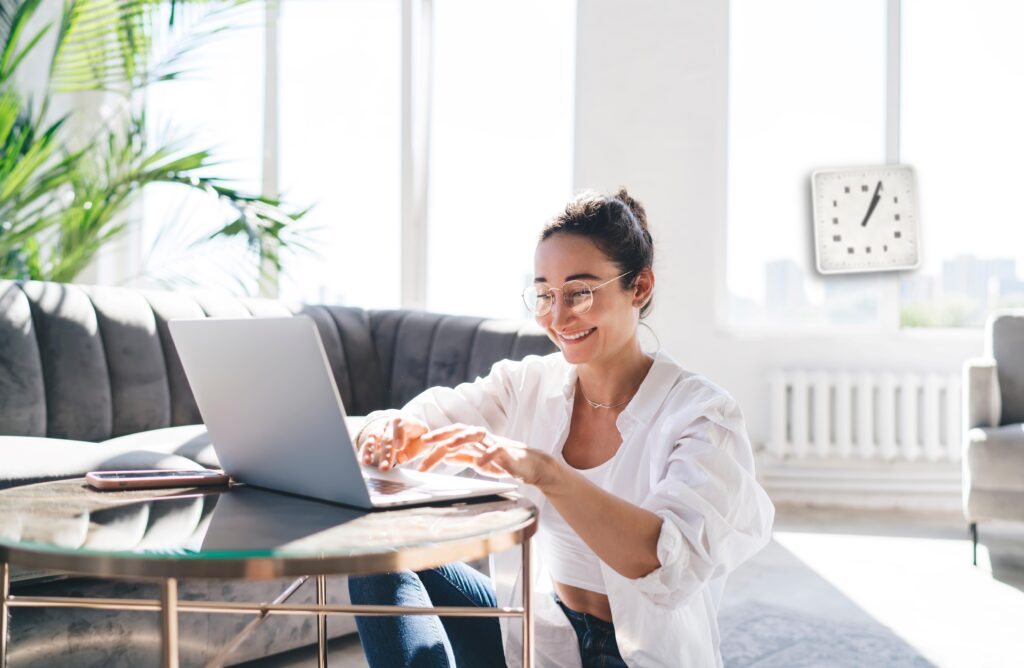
1h04
